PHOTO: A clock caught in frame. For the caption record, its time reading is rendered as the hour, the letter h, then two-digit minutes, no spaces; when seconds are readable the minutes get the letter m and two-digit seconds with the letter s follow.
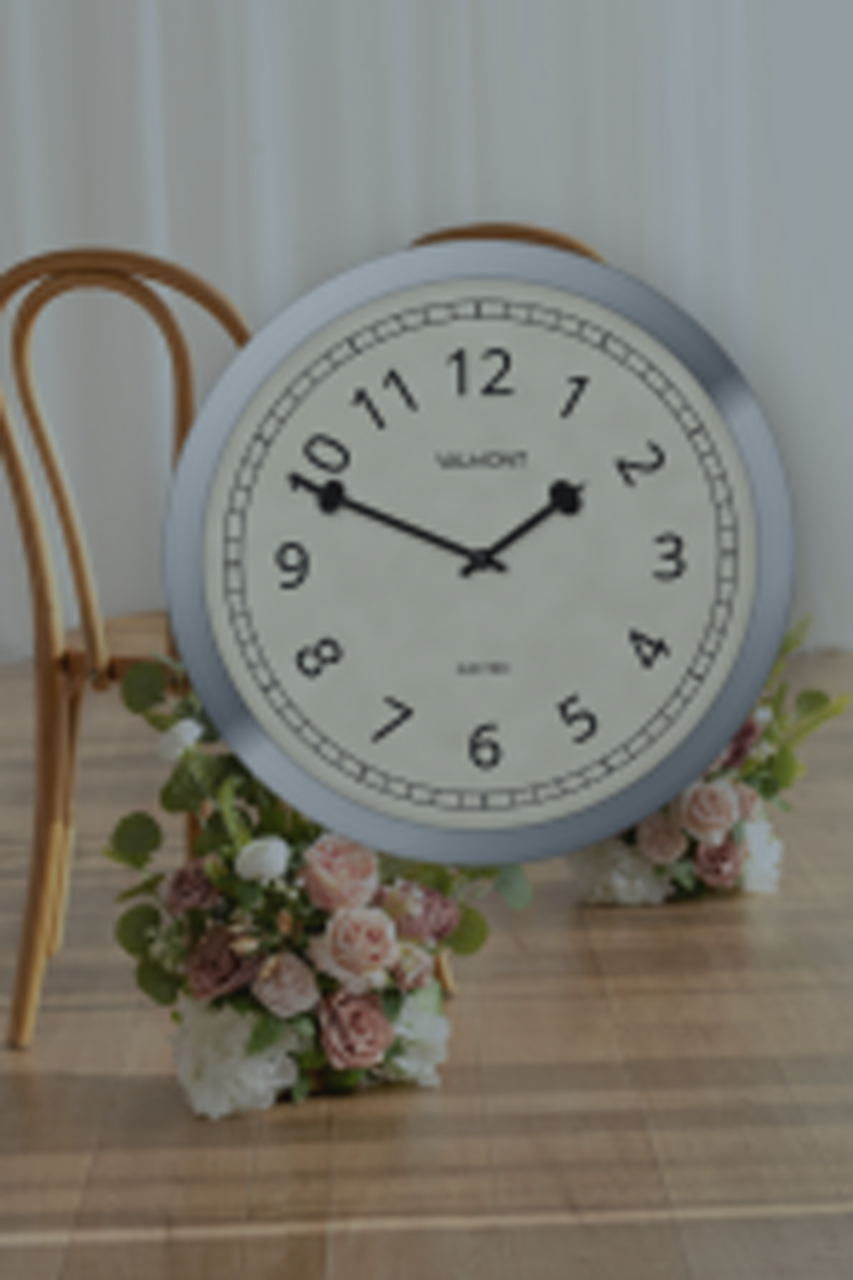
1h49
